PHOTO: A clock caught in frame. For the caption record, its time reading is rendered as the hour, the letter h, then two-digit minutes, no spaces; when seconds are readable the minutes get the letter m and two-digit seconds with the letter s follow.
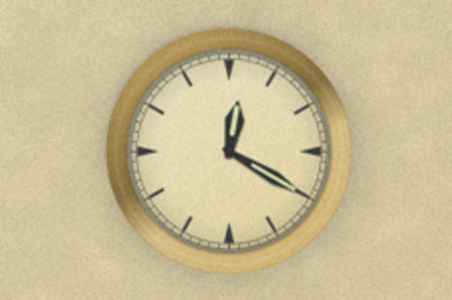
12h20
